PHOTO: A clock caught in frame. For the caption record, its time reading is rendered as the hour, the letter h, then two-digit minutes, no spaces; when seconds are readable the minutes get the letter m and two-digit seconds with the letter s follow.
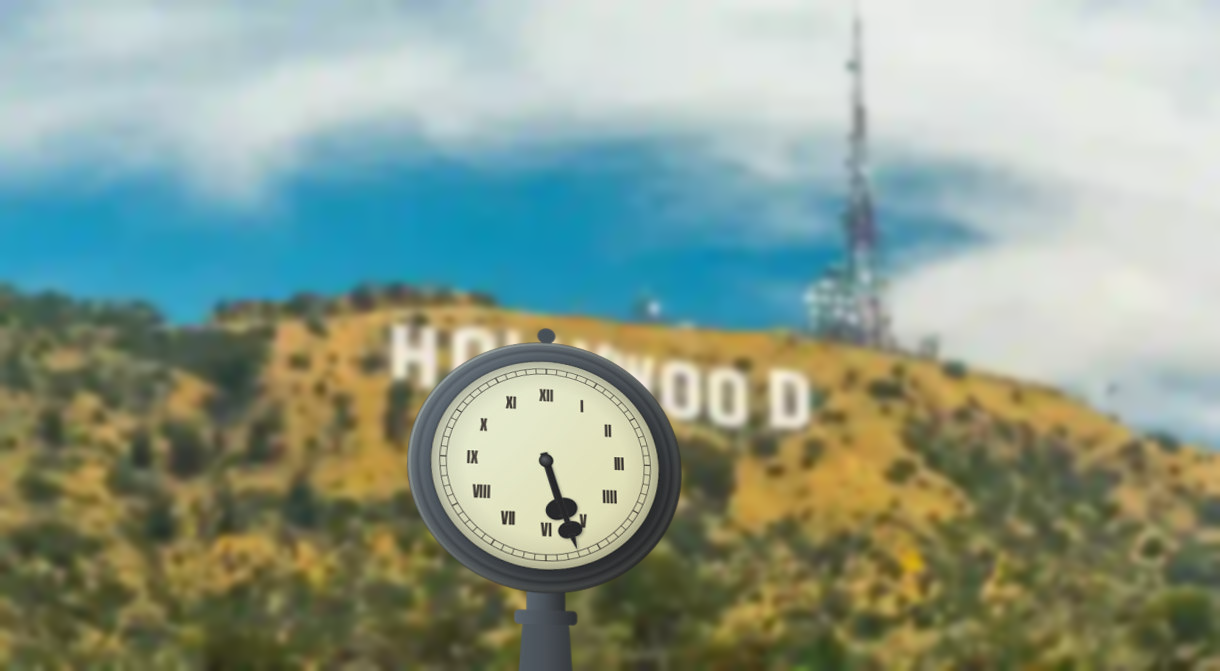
5h27
